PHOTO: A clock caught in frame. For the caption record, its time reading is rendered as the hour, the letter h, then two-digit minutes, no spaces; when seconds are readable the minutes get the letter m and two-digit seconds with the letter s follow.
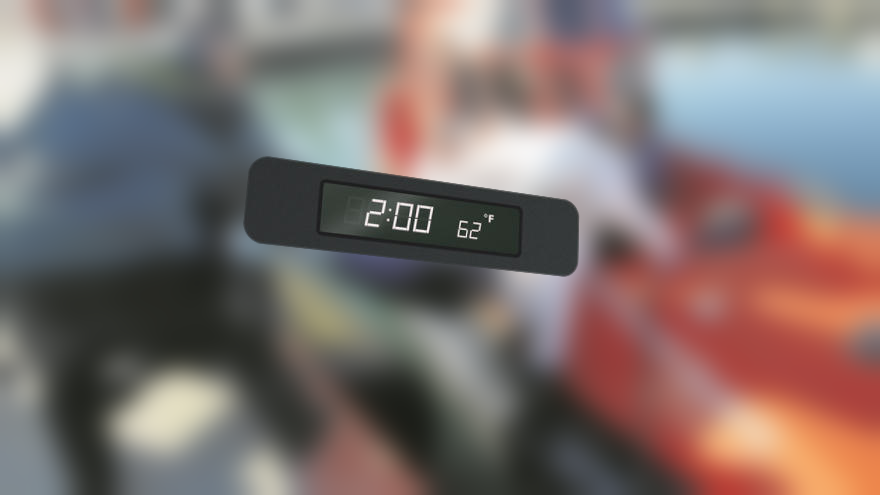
2h00
